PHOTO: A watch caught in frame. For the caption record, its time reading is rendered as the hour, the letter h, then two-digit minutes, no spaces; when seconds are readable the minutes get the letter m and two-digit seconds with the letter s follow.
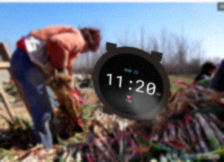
11h20
